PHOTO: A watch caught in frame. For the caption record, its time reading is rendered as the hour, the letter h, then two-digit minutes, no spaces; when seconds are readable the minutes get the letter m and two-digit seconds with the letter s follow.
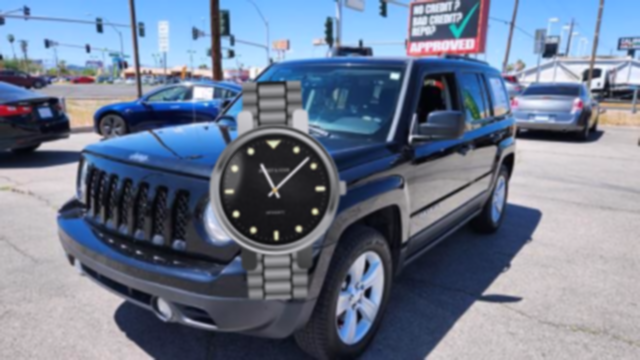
11h08
